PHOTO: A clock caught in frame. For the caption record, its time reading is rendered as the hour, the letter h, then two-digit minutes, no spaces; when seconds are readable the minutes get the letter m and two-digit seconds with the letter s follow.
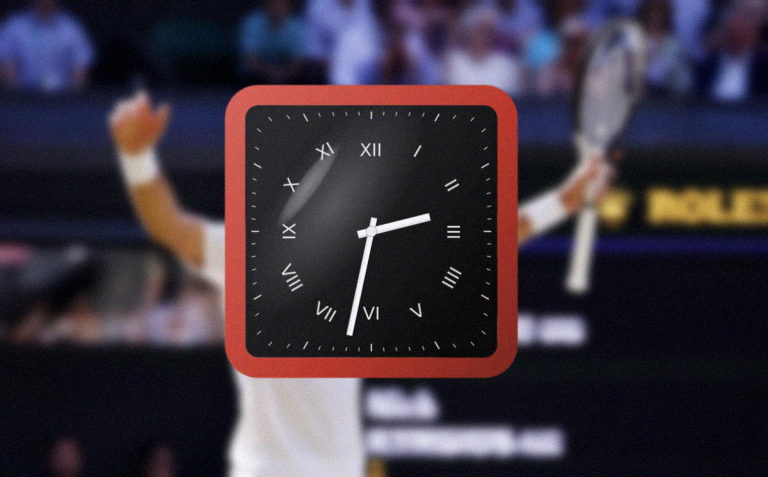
2h32
